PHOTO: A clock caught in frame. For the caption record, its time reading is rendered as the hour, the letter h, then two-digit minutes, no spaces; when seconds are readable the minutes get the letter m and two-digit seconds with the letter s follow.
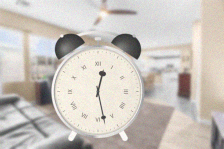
12h28
